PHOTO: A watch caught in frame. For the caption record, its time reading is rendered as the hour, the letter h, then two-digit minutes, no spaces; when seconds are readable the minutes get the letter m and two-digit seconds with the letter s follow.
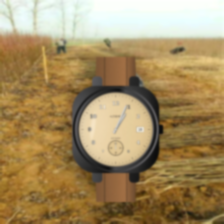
1h04
